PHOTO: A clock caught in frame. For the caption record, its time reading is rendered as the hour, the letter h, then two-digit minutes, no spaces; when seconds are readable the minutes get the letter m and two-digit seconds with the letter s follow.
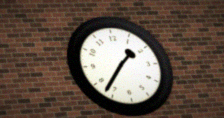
1h37
